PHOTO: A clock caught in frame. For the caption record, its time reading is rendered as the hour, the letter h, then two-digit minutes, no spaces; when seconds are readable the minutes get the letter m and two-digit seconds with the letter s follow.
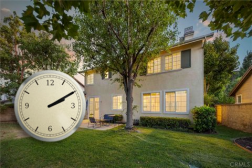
2h10
